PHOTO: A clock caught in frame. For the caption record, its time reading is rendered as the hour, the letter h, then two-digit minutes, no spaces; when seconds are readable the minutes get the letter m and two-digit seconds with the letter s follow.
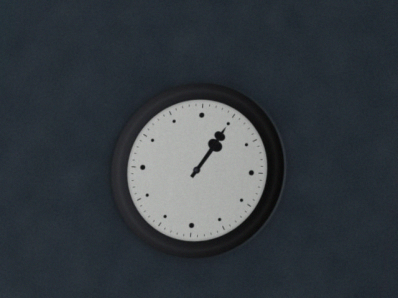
1h05
